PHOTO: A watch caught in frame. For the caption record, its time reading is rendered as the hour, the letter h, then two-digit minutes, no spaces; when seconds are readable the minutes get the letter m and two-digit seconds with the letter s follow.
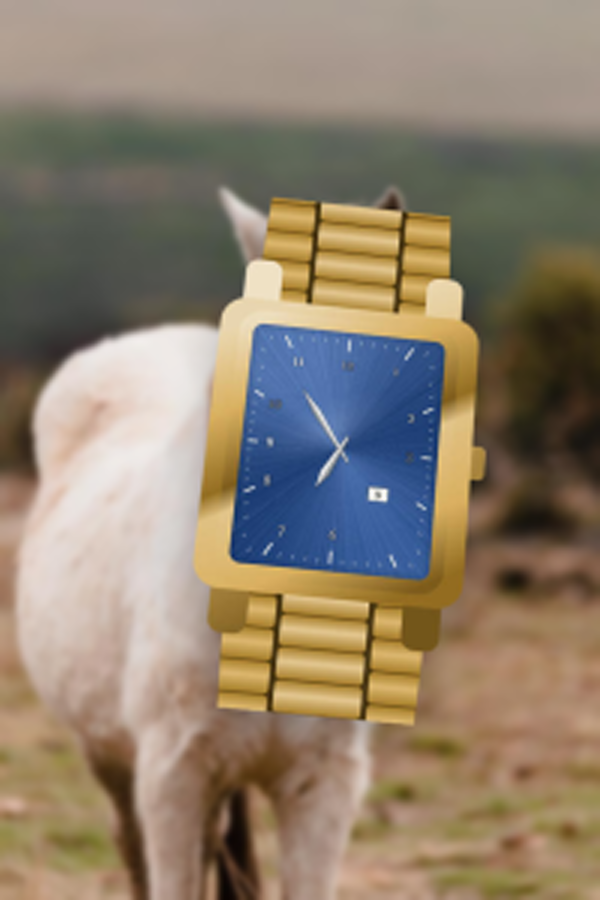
6h54
